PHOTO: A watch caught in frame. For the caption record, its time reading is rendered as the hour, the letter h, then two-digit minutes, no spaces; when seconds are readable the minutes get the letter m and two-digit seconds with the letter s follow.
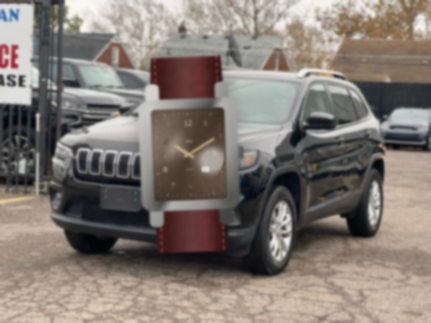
10h10
